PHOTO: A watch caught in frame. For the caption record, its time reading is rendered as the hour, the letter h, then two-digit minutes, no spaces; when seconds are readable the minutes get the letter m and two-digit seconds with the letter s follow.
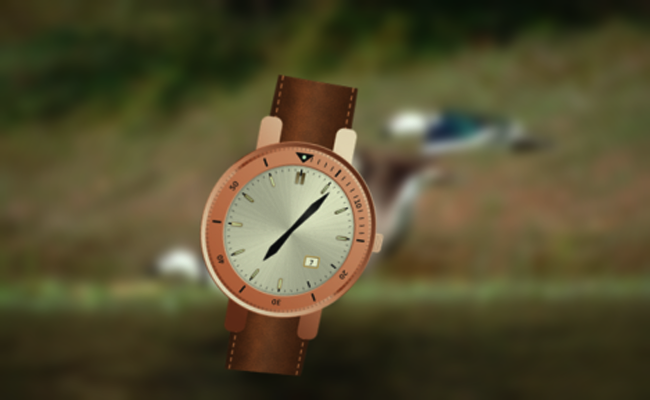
7h06
